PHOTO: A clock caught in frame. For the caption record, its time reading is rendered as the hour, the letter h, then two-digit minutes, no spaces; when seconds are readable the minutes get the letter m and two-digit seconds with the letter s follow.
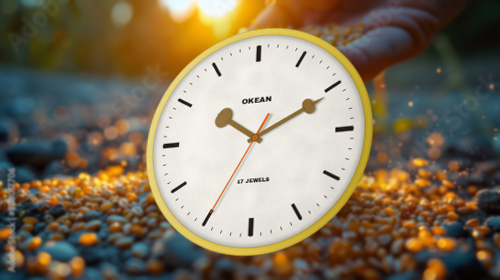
10h10m35s
